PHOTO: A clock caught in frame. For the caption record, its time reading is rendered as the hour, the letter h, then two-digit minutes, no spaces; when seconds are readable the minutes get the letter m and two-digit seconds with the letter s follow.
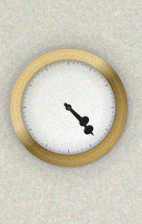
4h23
